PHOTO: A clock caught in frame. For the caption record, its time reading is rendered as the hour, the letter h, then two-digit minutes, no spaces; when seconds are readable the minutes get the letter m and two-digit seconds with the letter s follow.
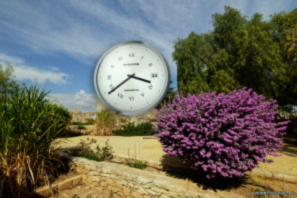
3h39
